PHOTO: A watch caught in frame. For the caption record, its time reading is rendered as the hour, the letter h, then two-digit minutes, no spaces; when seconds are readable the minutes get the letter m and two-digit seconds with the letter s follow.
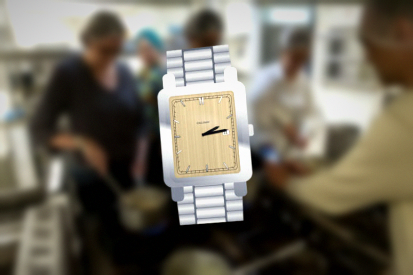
2h14
